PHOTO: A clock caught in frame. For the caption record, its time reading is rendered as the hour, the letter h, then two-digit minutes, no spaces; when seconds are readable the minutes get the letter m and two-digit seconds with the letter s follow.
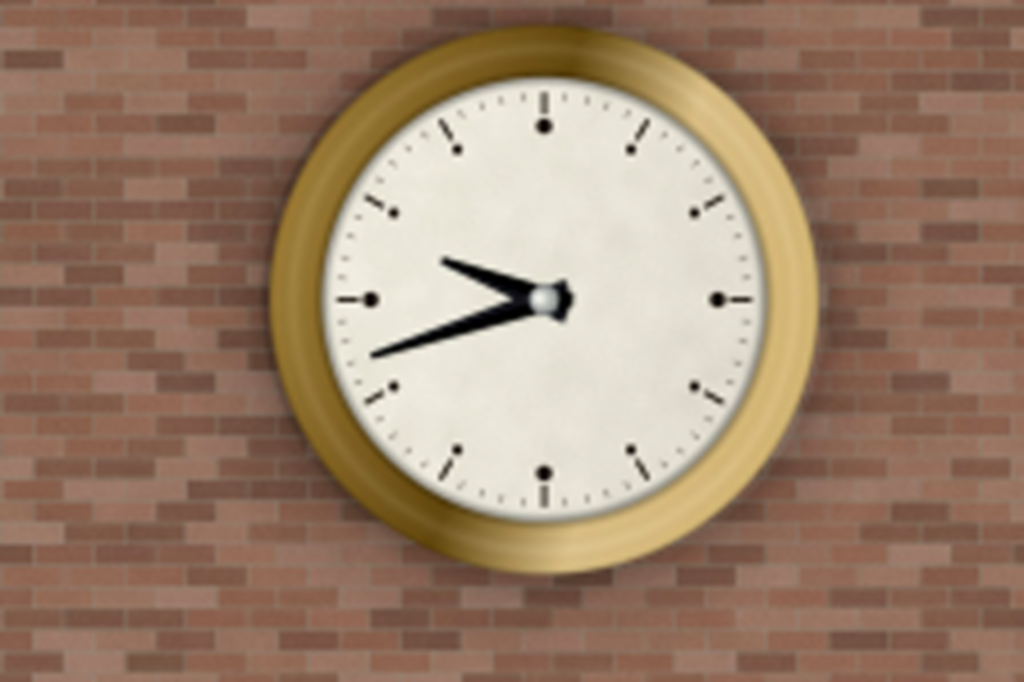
9h42
